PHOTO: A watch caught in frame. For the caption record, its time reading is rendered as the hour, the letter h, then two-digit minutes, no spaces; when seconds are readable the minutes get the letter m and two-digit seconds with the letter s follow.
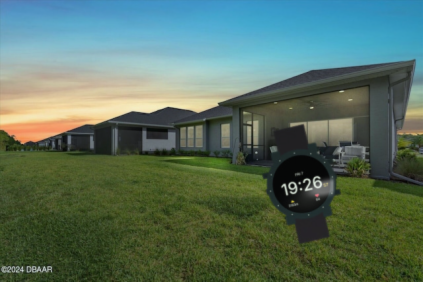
19h26
